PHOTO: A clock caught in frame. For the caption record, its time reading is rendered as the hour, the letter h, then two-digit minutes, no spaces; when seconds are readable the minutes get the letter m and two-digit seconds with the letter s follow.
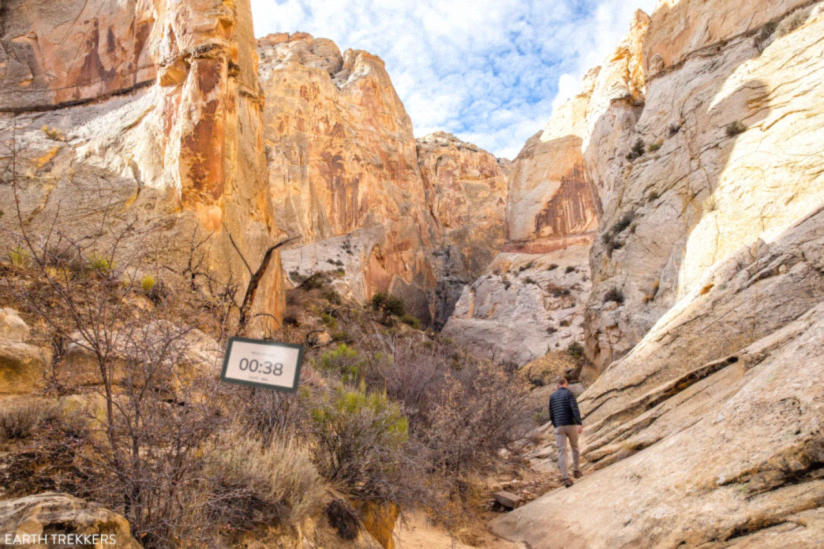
0h38
